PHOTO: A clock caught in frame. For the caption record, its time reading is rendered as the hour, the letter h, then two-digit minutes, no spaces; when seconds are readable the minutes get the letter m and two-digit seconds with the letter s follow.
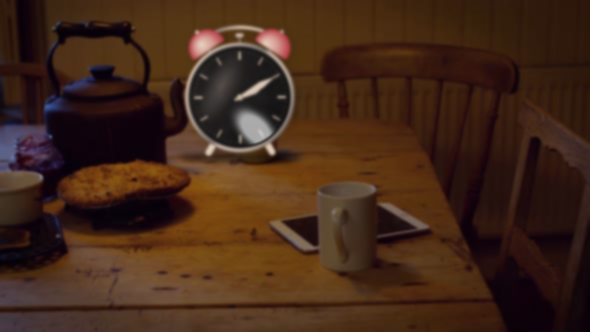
2h10
